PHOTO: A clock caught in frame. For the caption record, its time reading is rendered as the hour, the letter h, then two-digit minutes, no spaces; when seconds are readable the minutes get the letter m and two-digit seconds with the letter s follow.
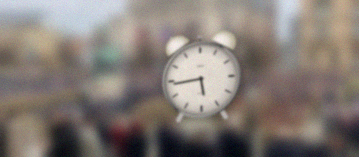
5h44
